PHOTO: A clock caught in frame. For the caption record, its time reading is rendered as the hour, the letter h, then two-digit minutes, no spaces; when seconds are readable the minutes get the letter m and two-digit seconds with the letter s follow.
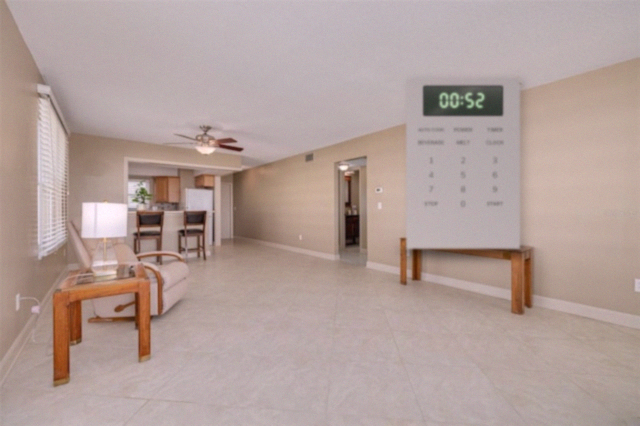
0h52
